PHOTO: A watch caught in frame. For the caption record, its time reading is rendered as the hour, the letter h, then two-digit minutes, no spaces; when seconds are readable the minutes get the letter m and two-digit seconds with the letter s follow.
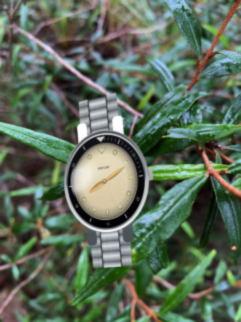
8h11
